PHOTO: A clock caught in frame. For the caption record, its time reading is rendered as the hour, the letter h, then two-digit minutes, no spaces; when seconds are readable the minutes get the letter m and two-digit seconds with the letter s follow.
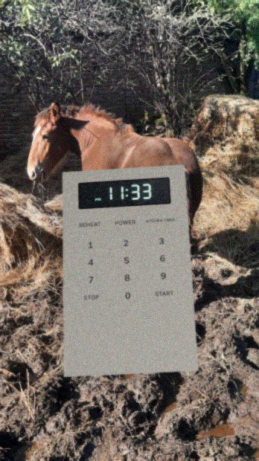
11h33
